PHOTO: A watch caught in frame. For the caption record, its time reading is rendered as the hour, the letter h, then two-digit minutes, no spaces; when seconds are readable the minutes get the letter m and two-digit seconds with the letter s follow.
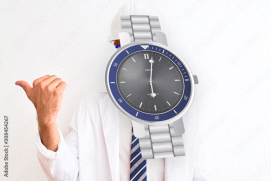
6h02
